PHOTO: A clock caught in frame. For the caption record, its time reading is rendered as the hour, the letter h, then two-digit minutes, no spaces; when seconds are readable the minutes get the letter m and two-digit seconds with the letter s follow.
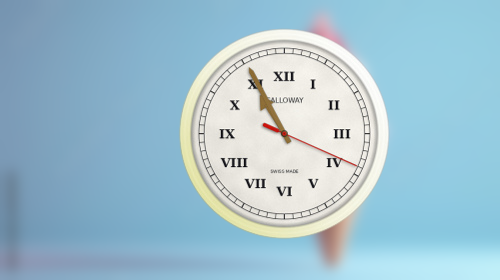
10h55m19s
